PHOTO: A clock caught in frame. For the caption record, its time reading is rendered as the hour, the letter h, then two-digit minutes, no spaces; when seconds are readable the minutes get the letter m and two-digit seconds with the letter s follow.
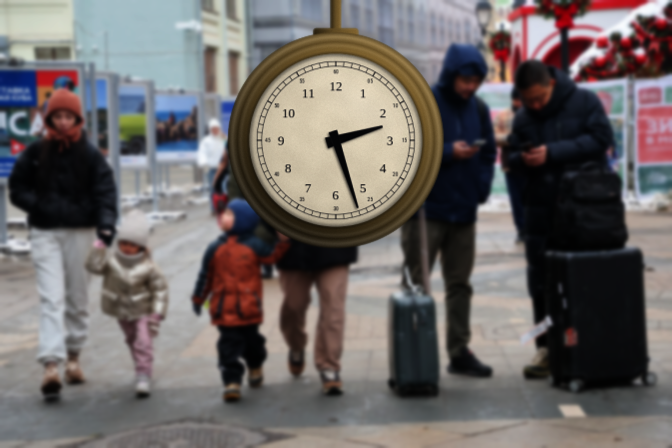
2h27
